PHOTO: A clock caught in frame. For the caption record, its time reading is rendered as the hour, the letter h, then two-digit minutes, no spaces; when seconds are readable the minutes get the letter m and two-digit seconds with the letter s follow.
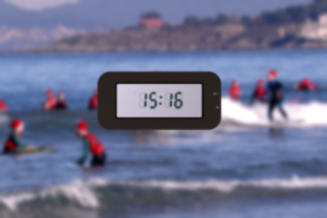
15h16
